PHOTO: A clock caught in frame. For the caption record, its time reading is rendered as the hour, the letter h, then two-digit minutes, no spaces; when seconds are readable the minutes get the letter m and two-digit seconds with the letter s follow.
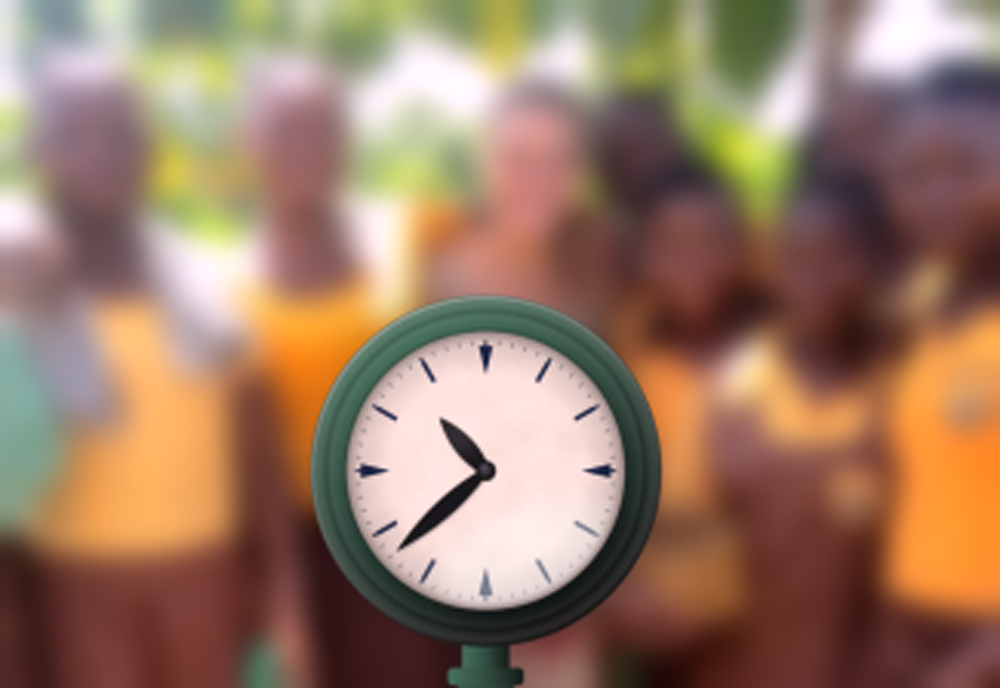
10h38
